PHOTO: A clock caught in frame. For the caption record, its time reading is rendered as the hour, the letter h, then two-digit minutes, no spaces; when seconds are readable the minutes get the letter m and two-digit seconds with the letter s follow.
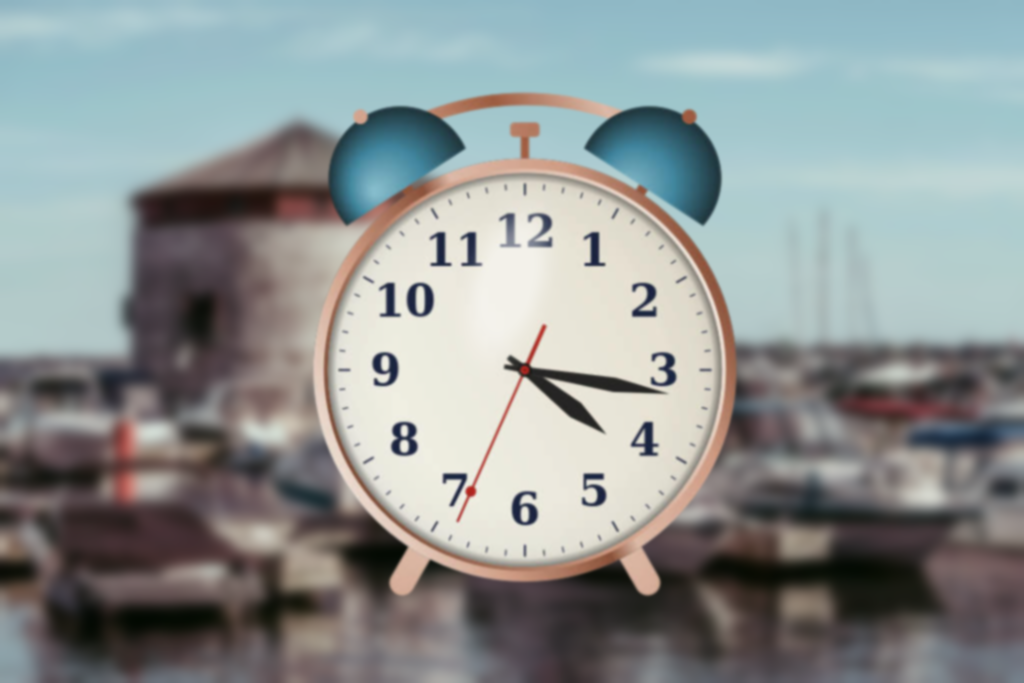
4h16m34s
